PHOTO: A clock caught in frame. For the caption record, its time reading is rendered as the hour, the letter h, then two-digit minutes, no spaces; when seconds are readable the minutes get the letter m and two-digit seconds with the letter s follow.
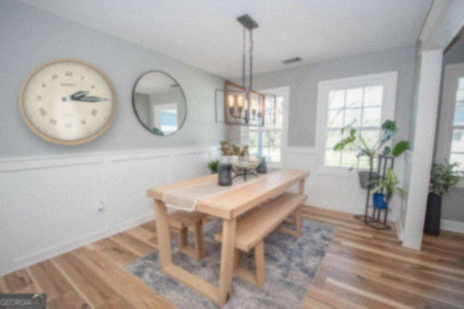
2h15
